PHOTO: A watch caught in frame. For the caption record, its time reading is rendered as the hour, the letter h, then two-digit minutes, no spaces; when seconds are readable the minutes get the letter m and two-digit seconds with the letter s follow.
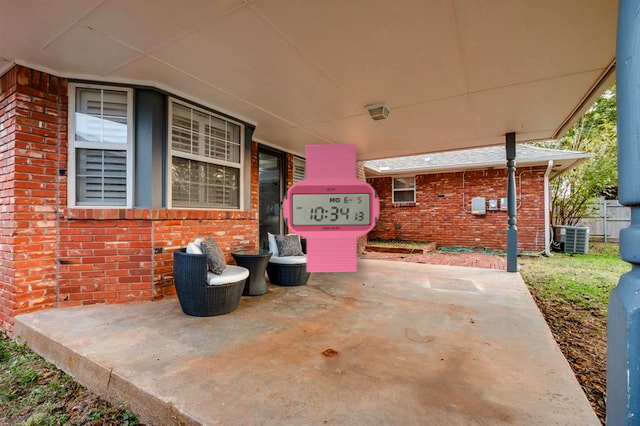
10h34m13s
